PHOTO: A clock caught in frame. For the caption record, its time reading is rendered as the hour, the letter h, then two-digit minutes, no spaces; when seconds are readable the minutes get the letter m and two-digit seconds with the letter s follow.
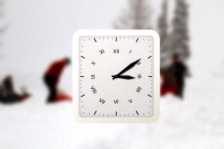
3h09
